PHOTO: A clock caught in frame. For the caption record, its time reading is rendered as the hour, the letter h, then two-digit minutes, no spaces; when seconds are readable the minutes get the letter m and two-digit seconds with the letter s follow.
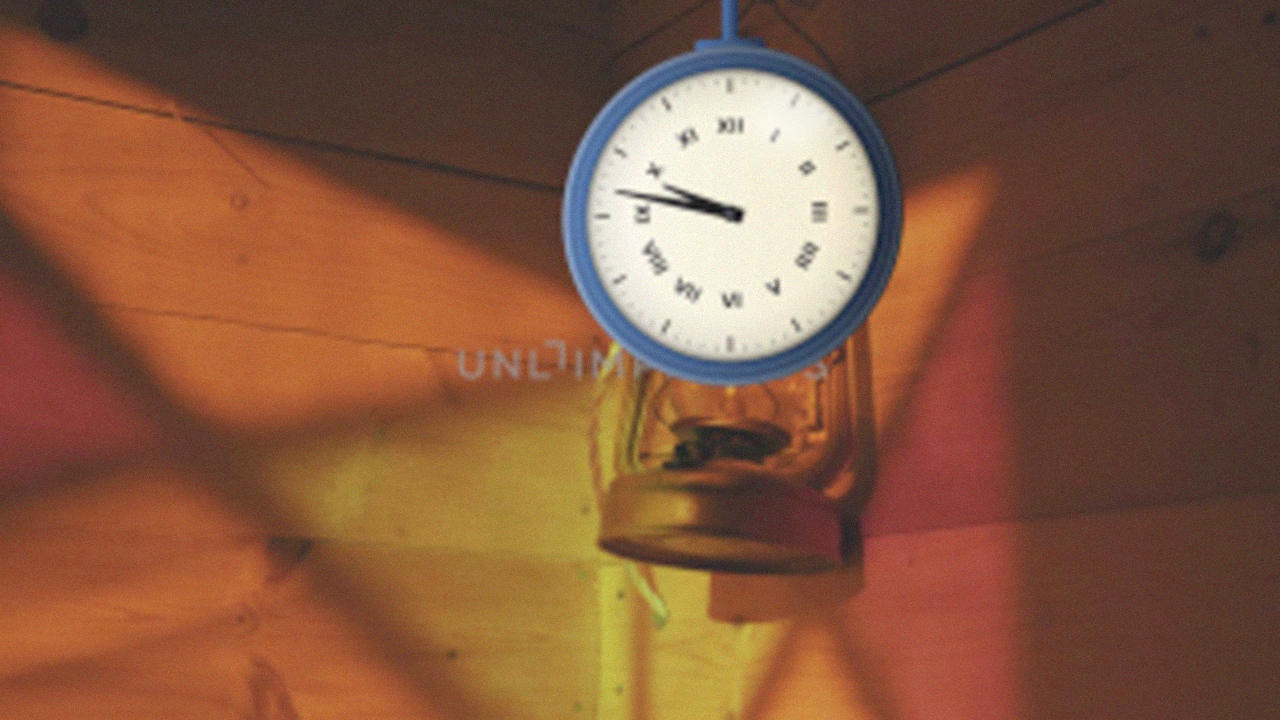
9h47
